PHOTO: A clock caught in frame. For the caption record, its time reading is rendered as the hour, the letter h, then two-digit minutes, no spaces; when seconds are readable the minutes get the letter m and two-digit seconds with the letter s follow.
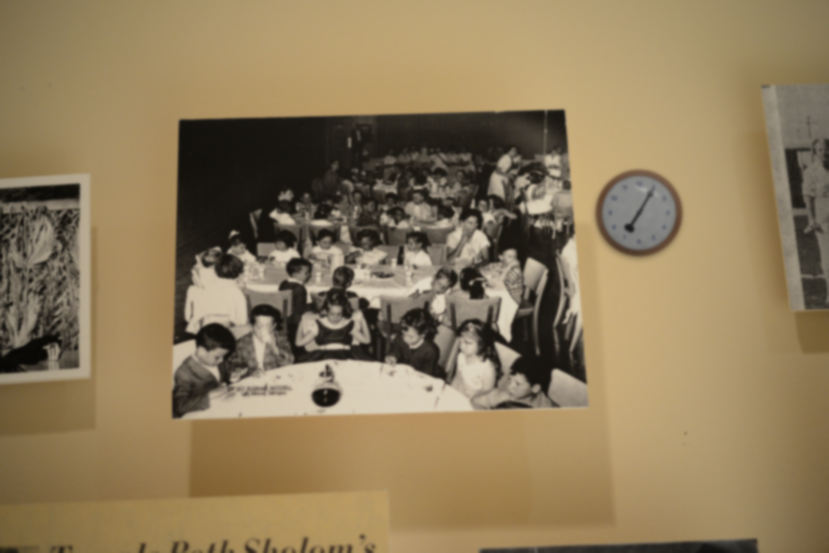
7h05
